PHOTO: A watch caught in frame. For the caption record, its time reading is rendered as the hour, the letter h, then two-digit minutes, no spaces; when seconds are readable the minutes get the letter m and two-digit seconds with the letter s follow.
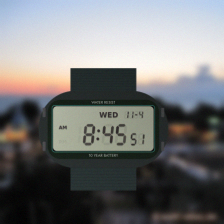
8h45m51s
